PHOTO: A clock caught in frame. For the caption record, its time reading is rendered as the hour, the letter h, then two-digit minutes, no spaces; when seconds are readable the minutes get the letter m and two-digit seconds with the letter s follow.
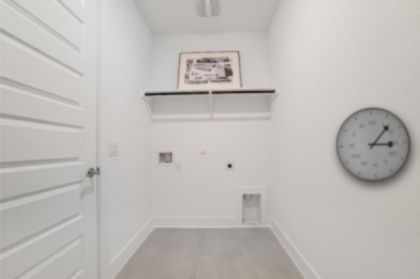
3h07
